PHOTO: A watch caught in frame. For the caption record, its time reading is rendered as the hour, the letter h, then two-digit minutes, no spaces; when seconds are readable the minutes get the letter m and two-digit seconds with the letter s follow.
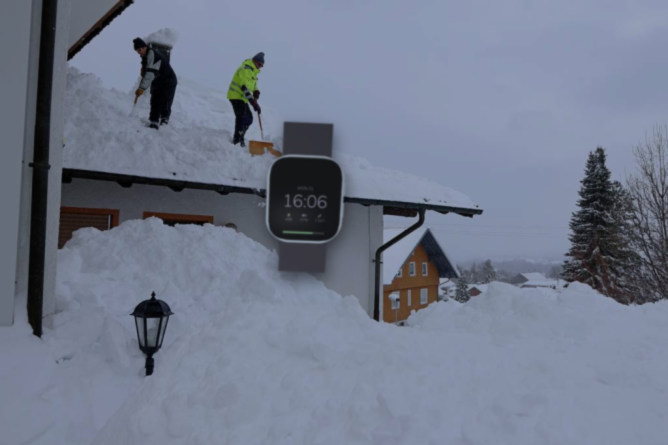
16h06
